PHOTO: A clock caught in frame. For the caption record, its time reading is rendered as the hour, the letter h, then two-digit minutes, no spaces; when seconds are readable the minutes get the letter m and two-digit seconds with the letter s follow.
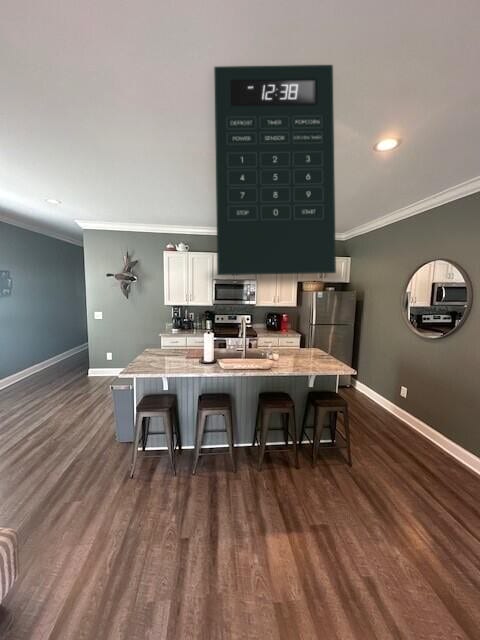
12h38
